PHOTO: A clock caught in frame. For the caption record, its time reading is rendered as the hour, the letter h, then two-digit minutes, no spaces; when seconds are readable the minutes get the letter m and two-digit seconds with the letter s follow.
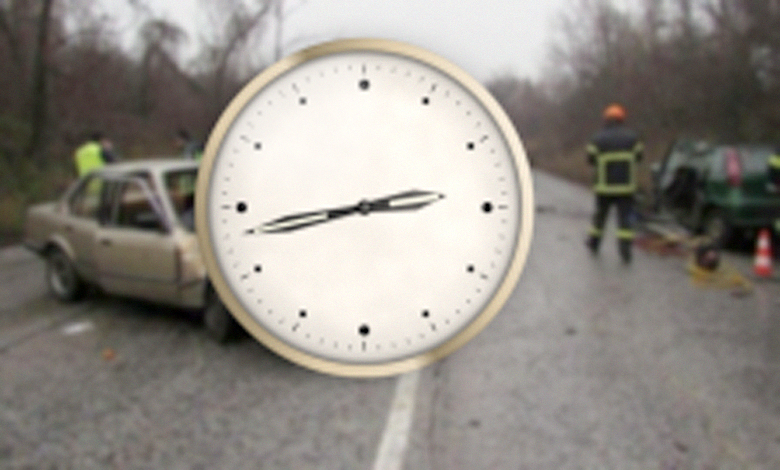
2h43
